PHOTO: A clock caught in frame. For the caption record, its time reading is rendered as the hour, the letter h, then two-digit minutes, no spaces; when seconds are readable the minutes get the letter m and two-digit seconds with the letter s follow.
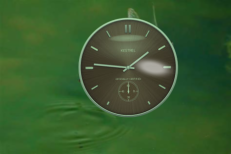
1h46
